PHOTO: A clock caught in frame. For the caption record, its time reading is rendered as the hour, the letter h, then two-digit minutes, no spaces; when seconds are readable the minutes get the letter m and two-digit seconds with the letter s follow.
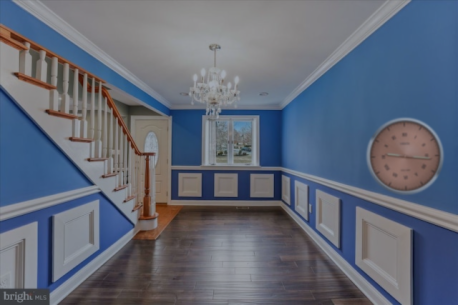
9h16
